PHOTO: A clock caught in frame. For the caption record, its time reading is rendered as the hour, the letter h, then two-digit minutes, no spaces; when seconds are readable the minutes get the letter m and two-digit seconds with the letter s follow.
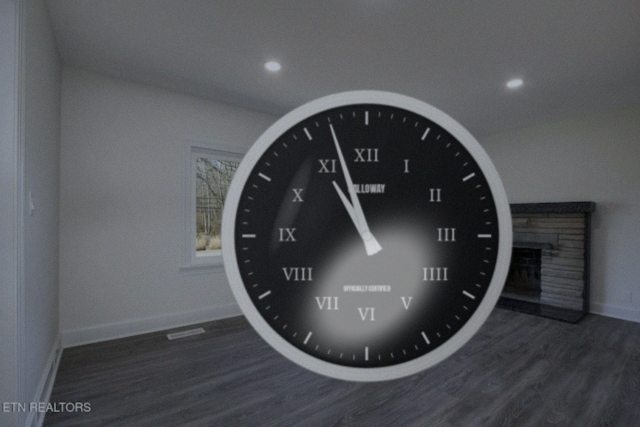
10h57
